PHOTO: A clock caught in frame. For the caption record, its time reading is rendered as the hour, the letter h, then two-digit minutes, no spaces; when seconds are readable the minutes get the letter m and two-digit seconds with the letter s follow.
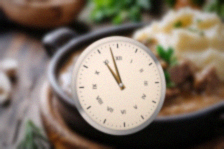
10h58
